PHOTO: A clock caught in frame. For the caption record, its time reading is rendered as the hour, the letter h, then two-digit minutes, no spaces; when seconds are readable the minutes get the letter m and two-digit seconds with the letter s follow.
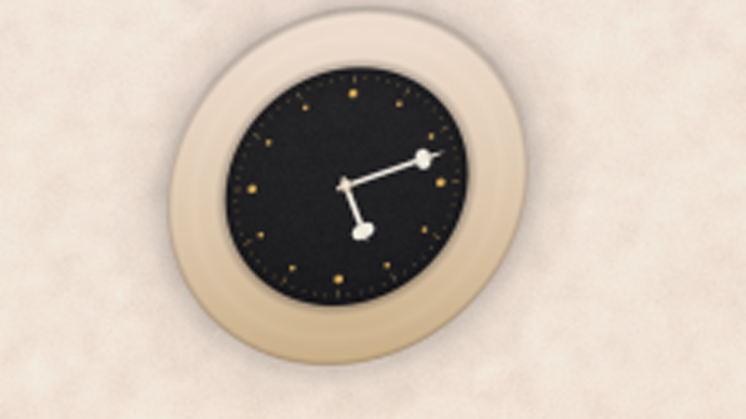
5h12
